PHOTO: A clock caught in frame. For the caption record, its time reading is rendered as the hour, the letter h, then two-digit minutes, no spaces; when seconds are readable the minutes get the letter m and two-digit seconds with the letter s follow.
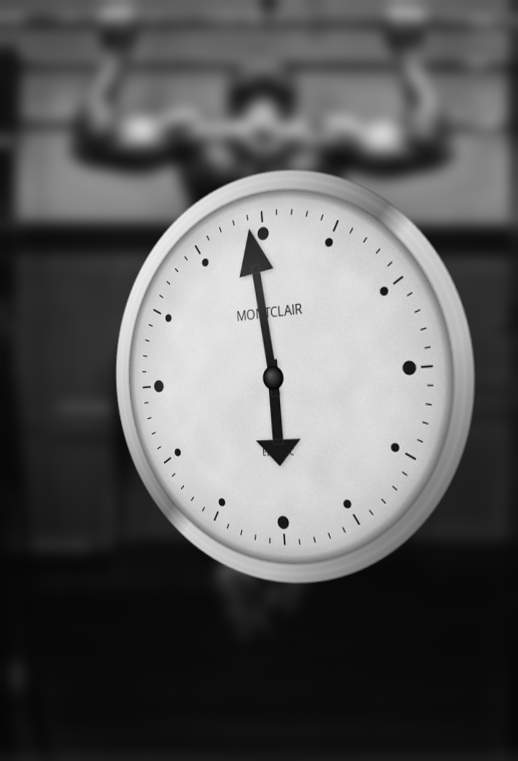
5h59
